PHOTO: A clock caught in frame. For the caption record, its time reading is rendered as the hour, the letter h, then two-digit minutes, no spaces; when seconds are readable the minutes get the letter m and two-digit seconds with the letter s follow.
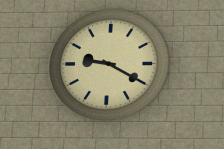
9h20
